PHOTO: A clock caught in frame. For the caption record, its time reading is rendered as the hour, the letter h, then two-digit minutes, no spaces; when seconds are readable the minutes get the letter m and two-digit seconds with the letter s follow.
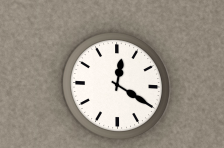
12h20
